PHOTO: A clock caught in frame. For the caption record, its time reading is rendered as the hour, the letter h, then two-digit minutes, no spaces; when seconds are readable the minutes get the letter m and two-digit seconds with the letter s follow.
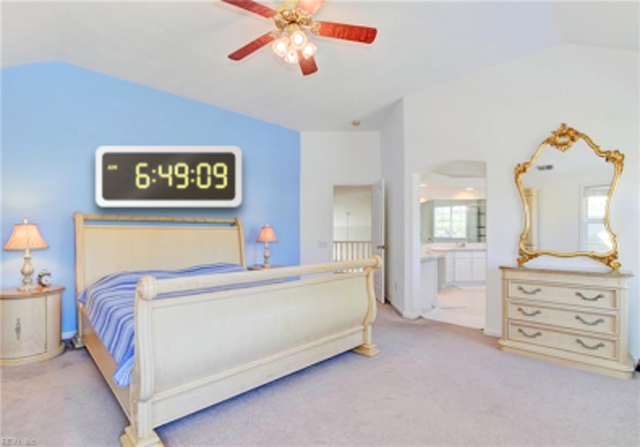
6h49m09s
